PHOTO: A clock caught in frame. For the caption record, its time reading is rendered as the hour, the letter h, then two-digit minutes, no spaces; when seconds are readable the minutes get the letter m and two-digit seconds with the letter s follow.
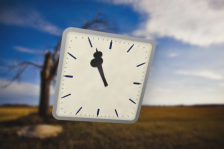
10h56
